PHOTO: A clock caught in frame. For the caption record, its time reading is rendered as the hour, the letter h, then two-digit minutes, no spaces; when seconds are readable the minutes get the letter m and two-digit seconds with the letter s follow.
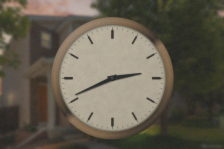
2h41
